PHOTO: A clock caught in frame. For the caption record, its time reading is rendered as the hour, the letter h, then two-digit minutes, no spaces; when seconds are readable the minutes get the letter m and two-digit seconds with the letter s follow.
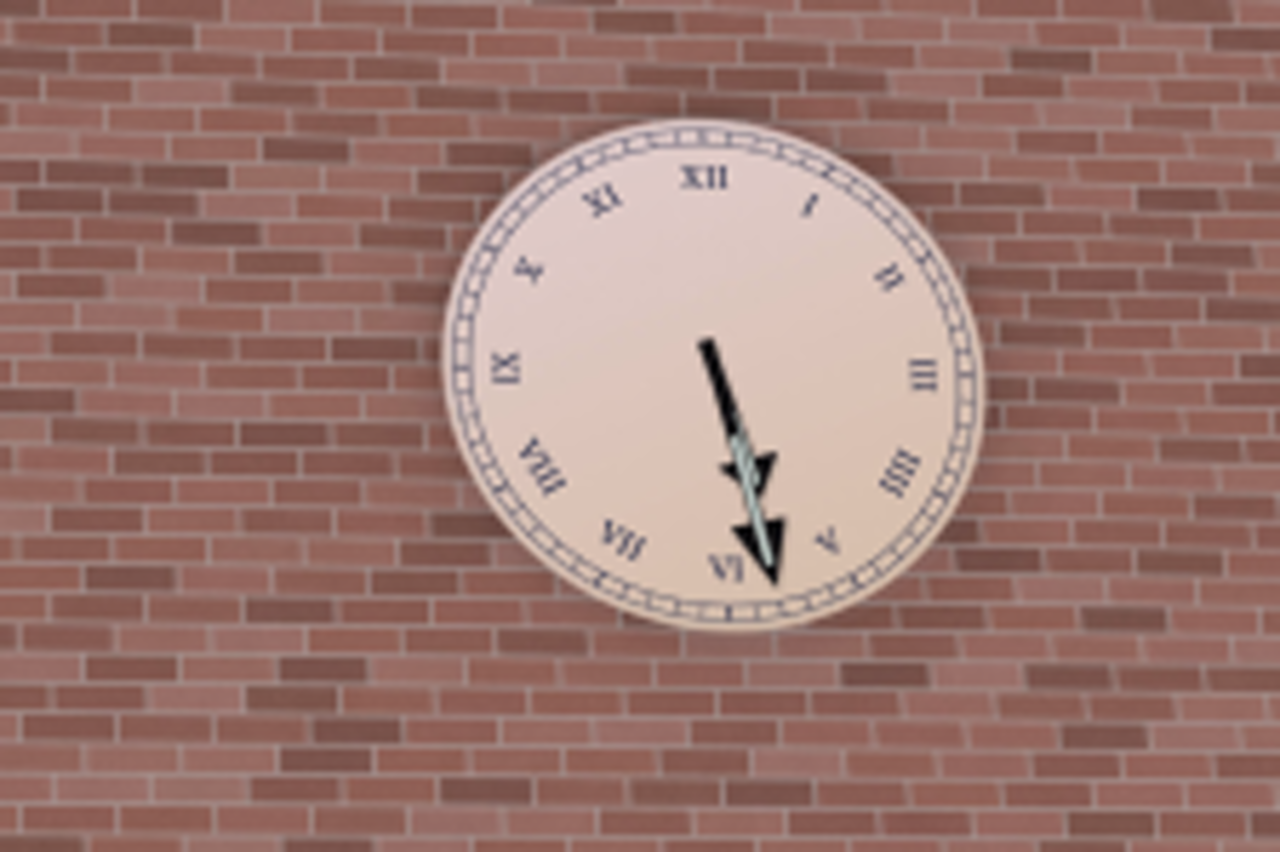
5h28
